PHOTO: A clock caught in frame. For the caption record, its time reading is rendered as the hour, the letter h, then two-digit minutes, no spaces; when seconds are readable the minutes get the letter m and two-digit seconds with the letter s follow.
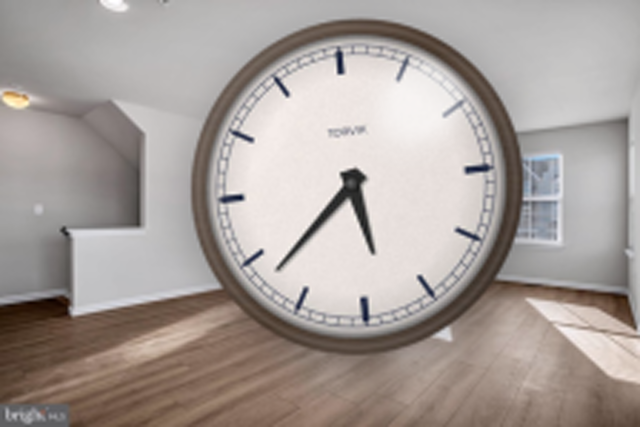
5h38
